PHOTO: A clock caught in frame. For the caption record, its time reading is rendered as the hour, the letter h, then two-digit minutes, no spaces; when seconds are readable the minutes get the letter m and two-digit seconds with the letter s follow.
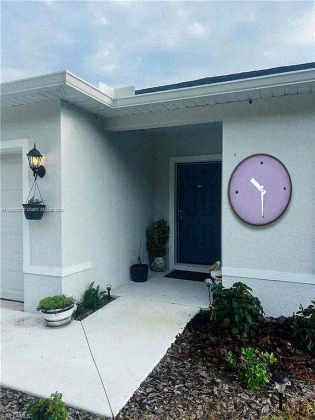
10h30
